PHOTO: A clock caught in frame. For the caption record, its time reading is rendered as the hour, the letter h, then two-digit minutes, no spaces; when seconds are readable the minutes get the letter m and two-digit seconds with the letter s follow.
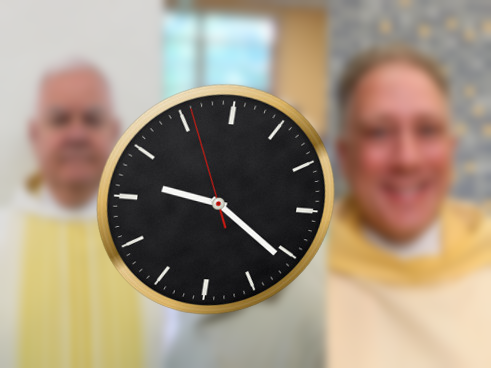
9h20m56s
